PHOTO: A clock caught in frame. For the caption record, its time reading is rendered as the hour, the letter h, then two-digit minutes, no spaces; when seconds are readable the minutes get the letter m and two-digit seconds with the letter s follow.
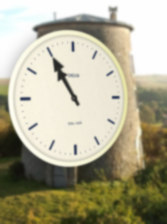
10h55
